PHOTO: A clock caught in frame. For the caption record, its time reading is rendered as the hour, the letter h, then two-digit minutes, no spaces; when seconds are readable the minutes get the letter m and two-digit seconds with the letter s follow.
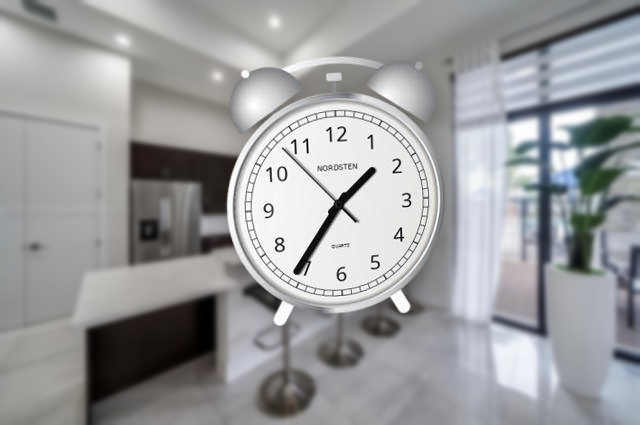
1h35m53s
